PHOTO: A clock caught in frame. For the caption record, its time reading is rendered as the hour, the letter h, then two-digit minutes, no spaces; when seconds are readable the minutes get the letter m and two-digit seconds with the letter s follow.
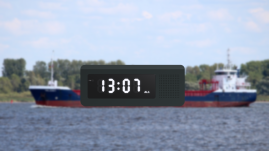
13h07
